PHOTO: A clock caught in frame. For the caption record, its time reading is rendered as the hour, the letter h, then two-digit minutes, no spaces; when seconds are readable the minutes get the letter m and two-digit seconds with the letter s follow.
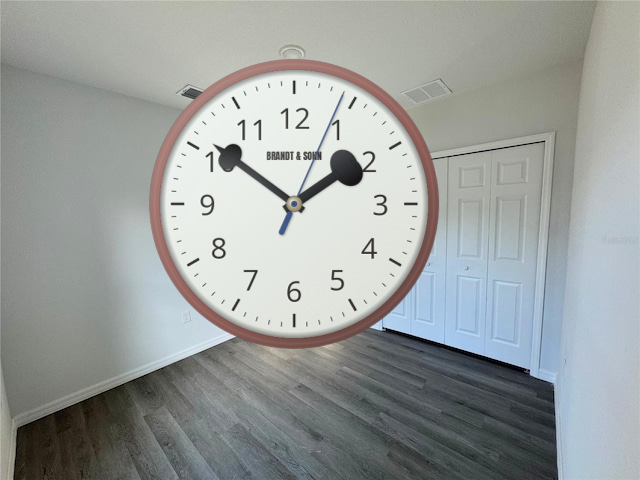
1h51m04s
